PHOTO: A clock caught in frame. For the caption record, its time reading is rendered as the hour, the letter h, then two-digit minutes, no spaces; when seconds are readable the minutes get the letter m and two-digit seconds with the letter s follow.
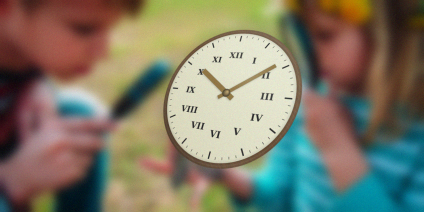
10h09
